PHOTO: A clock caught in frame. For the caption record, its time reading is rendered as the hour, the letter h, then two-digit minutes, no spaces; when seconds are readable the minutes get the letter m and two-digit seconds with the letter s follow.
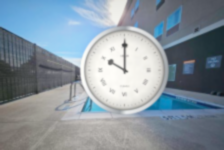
10h00
